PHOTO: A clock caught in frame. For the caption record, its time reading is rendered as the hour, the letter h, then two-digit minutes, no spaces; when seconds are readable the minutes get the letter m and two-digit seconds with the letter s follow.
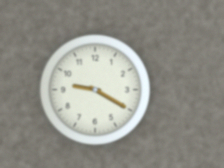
9h20
